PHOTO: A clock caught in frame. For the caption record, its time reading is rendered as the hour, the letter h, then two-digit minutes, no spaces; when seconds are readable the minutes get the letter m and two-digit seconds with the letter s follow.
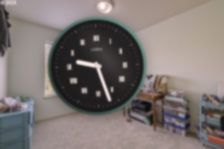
9h27
